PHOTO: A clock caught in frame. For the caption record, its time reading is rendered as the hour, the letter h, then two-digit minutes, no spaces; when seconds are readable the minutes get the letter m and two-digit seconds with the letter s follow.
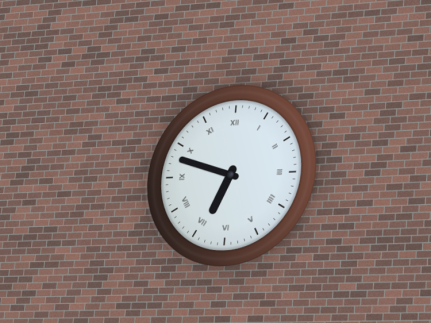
6h48
